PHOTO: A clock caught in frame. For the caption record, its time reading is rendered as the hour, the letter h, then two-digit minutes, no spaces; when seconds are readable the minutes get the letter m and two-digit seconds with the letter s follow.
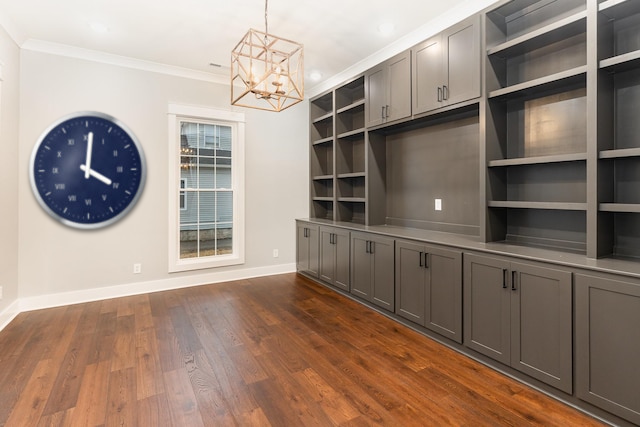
4h01
